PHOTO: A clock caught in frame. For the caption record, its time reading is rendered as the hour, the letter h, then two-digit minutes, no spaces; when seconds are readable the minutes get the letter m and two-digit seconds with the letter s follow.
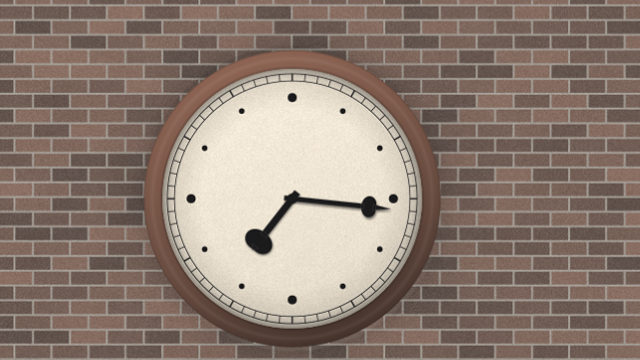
7h16
